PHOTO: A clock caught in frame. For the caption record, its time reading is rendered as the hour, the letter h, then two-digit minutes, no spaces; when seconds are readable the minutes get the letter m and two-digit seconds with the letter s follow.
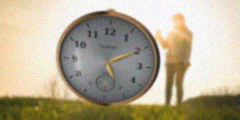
5h10
